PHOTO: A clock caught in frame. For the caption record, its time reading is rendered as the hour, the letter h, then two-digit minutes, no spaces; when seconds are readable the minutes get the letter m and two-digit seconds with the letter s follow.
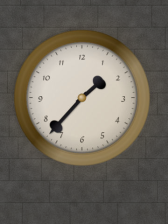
1h37
